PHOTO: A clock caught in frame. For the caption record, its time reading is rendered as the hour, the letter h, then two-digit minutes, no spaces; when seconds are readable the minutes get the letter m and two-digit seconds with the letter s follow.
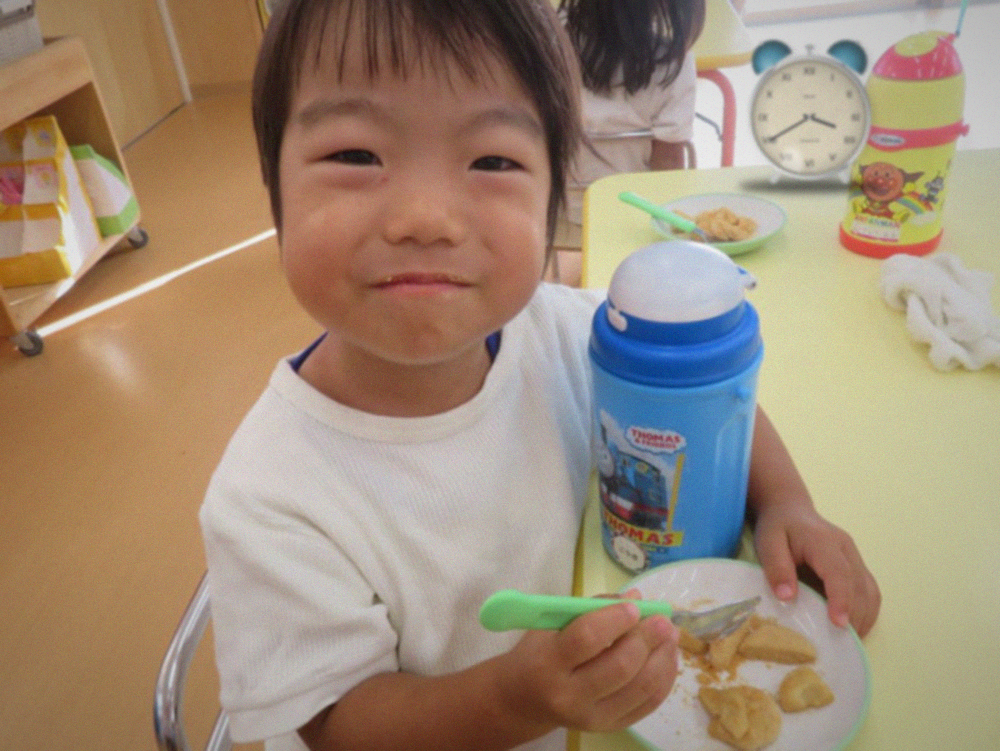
3h40
